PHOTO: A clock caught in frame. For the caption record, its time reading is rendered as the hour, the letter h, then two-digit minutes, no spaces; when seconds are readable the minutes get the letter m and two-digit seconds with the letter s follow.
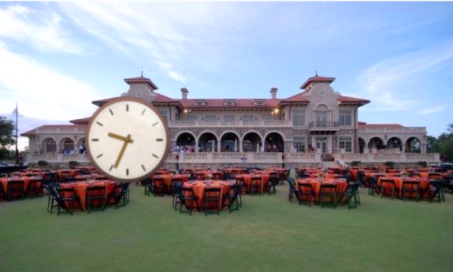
9h34
